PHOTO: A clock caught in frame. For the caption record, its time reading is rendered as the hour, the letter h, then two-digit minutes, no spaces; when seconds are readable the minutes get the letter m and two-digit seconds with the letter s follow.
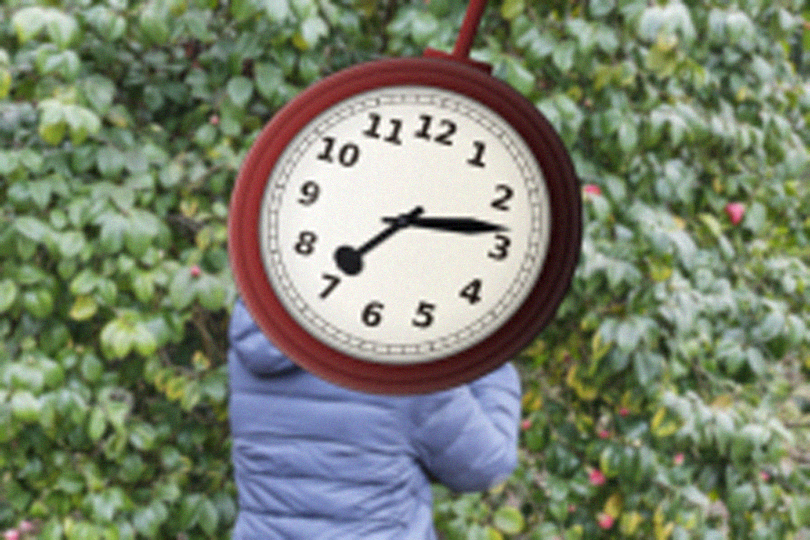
7h13
